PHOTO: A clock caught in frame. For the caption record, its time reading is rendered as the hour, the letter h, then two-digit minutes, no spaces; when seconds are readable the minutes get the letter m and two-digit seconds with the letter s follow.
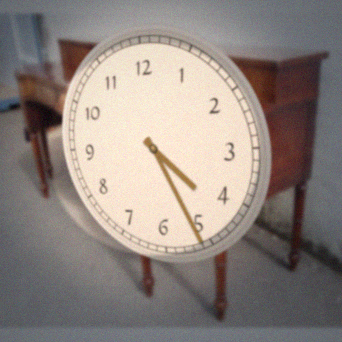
4h26
